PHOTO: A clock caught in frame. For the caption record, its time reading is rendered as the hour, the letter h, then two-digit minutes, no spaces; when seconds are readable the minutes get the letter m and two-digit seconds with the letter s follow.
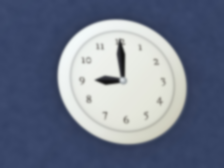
9h00
